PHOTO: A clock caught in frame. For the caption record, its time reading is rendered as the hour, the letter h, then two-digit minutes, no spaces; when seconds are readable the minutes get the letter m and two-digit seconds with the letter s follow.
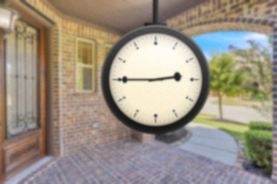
2h45
